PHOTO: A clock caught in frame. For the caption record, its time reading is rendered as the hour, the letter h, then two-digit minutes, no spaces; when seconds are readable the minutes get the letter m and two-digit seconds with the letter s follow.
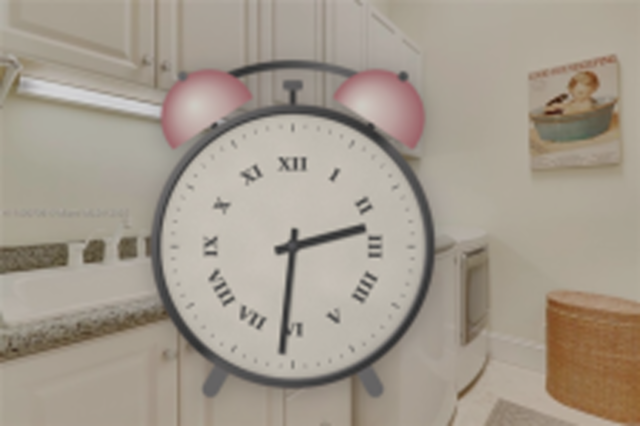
2h31
